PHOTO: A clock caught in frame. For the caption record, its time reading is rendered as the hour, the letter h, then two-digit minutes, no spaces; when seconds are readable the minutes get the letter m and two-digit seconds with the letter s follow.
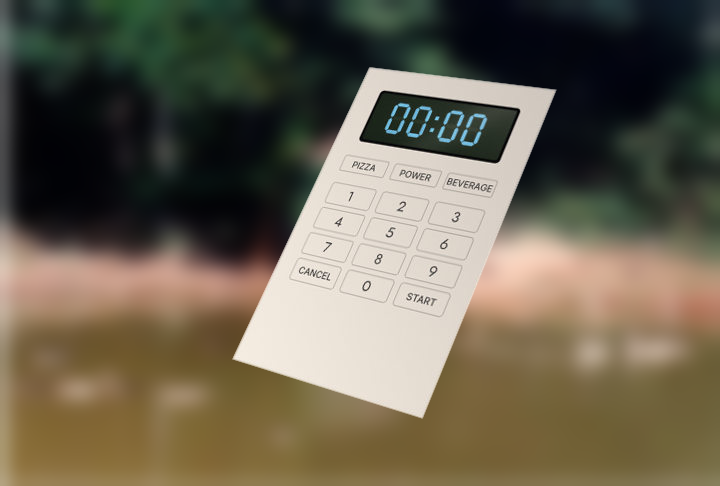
0h00
